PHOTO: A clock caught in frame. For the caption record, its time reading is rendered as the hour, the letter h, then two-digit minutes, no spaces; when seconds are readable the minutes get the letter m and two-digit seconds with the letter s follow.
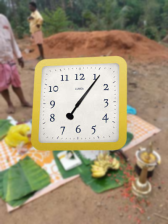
7h06
